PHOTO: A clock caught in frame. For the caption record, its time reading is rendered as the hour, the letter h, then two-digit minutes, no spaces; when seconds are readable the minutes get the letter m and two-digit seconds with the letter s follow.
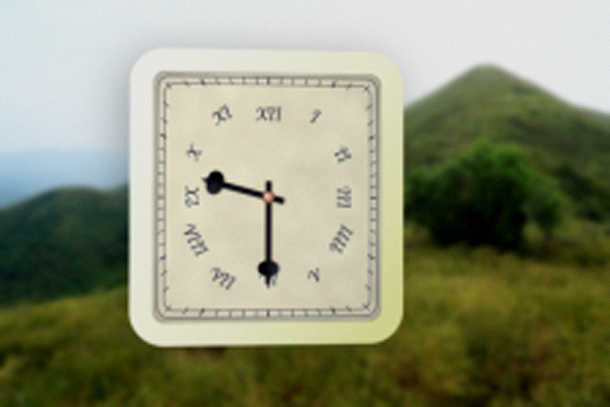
9h30
